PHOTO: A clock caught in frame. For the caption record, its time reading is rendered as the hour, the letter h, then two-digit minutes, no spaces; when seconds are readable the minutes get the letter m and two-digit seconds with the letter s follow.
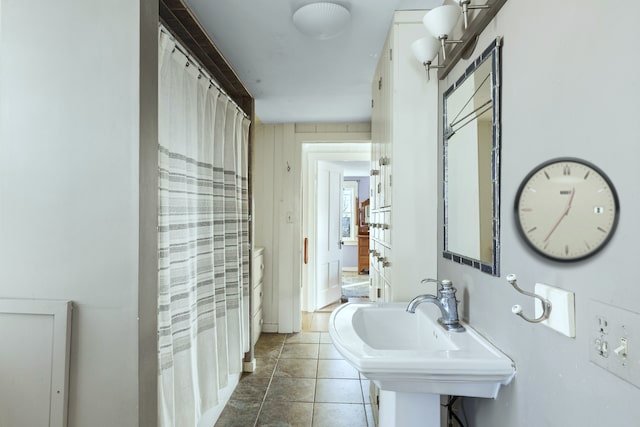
12h36
